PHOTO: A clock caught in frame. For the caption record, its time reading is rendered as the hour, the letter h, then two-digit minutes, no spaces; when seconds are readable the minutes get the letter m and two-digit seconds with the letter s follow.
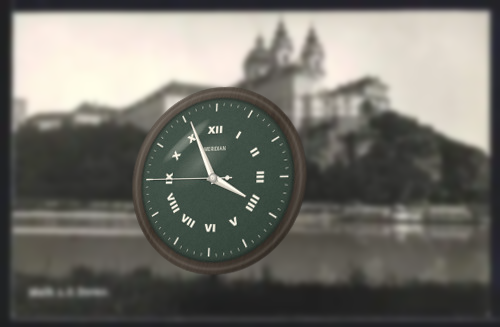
3h55m45s
